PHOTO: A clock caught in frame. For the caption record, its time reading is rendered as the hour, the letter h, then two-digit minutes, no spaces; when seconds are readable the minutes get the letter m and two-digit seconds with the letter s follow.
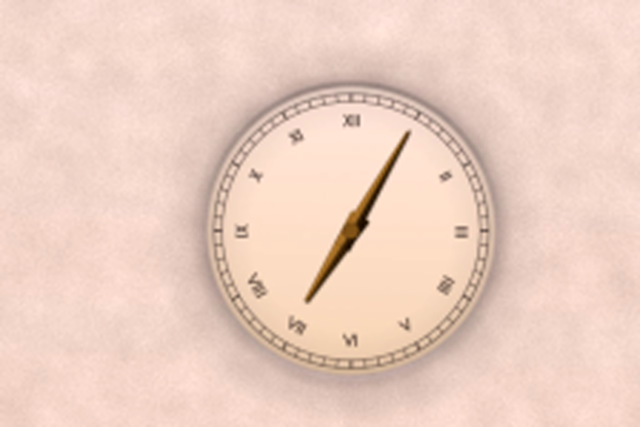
7h05
